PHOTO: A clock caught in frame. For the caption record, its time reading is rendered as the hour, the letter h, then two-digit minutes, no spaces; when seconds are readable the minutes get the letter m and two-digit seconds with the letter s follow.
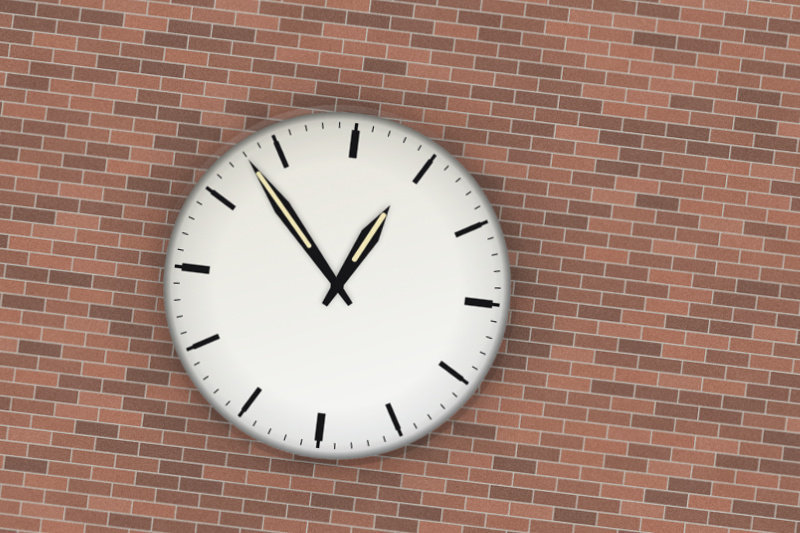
12h53
